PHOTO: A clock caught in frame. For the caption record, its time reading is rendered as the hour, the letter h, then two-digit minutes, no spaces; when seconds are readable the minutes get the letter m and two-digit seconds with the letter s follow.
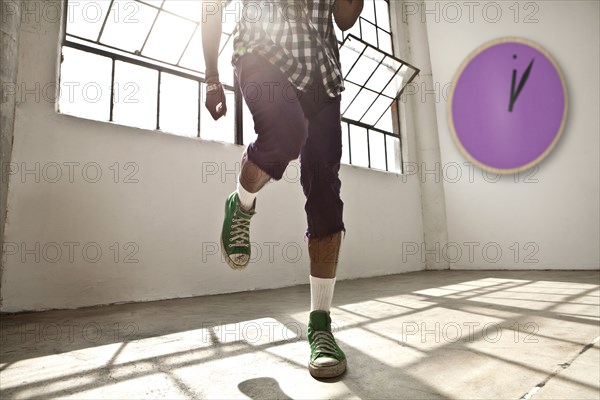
12h04
